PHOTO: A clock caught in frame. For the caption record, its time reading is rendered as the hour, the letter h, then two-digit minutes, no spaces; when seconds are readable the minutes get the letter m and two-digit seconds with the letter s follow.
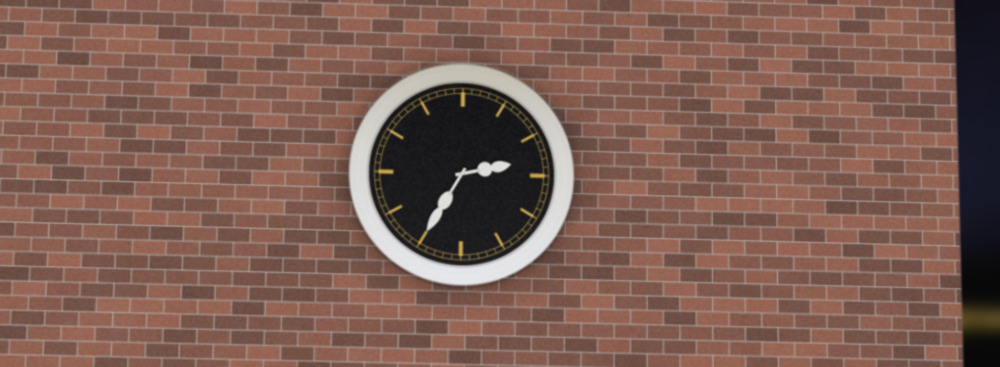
2h35
